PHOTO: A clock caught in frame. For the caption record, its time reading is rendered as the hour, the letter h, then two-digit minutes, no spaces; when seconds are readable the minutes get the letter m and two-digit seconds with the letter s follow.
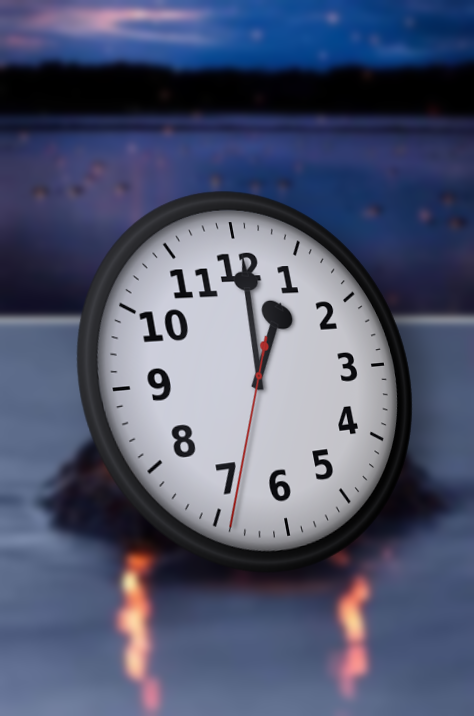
1h00m34s
